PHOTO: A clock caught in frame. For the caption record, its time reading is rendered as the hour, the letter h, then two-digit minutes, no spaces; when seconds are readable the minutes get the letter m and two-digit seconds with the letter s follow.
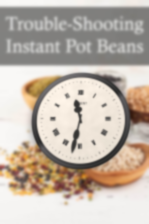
11h32
